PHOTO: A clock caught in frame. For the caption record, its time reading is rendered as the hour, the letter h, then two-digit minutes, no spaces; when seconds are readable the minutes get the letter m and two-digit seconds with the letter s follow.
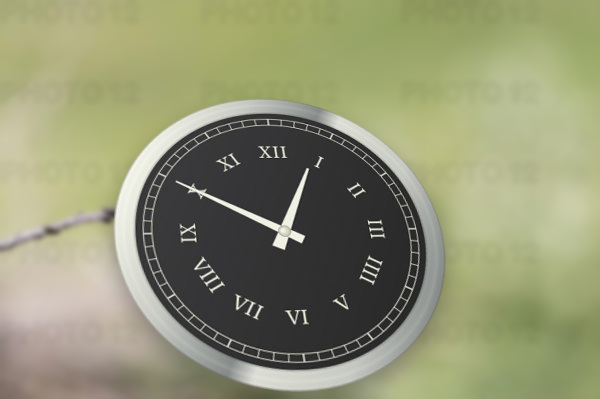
12h50
